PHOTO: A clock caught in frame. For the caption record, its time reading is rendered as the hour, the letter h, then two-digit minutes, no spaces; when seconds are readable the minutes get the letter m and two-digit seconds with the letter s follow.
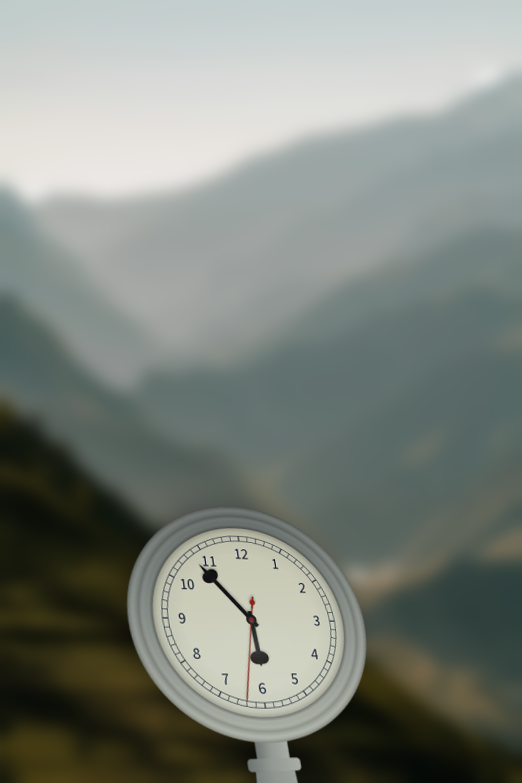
5h53m32s
